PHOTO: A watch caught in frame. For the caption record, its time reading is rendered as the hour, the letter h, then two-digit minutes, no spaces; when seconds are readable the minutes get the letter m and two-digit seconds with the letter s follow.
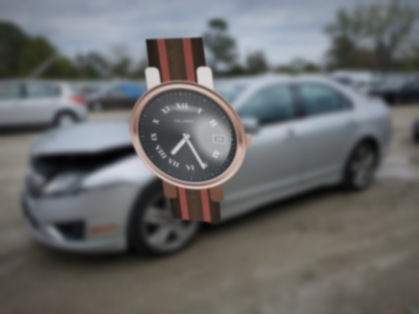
7h26
